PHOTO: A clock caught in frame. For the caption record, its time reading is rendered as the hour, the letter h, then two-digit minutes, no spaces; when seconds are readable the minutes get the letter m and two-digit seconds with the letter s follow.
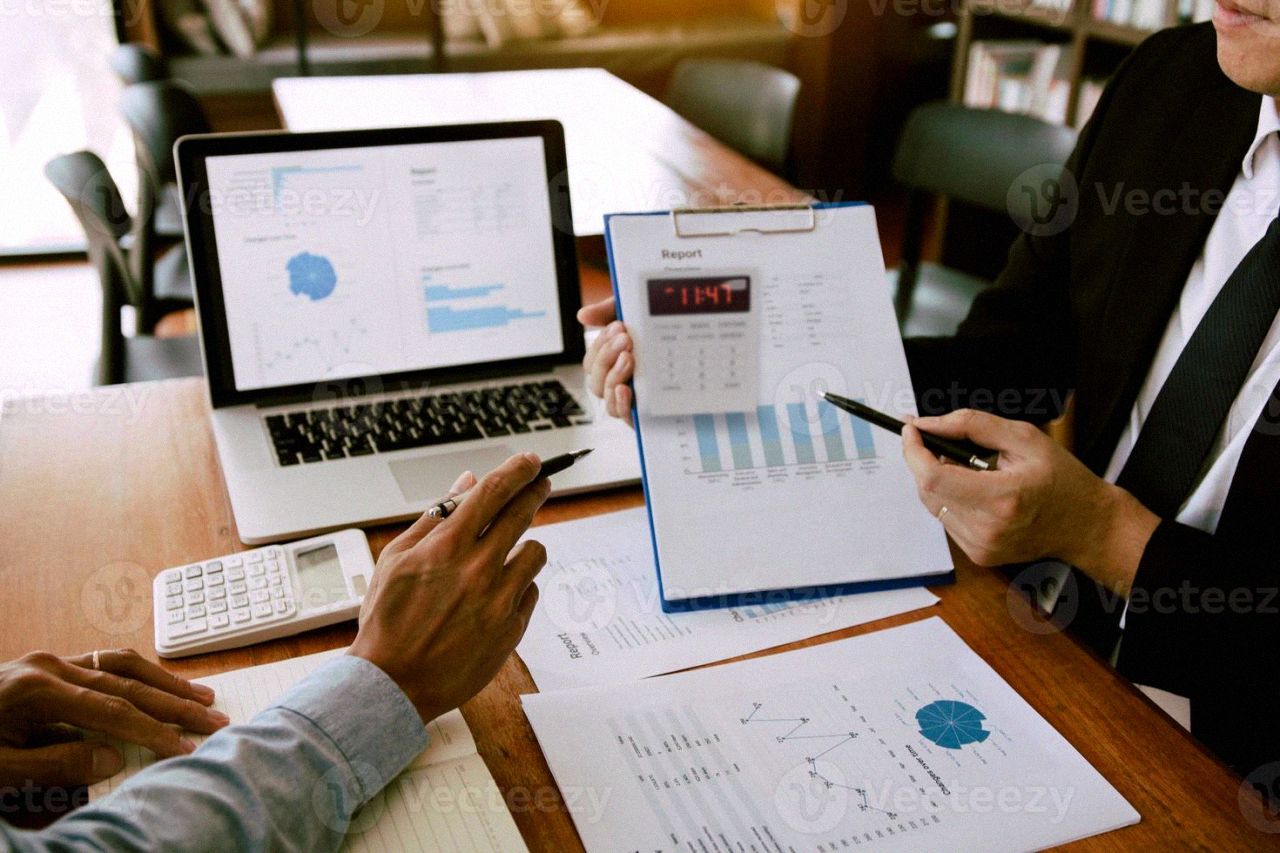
11h47
